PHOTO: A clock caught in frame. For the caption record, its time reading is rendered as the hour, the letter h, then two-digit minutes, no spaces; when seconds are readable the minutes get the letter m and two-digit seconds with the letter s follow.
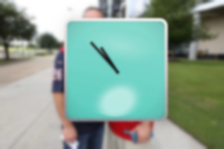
10h53
